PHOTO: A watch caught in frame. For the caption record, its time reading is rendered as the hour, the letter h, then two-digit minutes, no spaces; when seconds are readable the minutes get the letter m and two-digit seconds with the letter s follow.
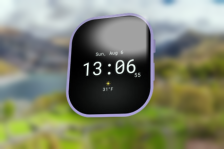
13h06
